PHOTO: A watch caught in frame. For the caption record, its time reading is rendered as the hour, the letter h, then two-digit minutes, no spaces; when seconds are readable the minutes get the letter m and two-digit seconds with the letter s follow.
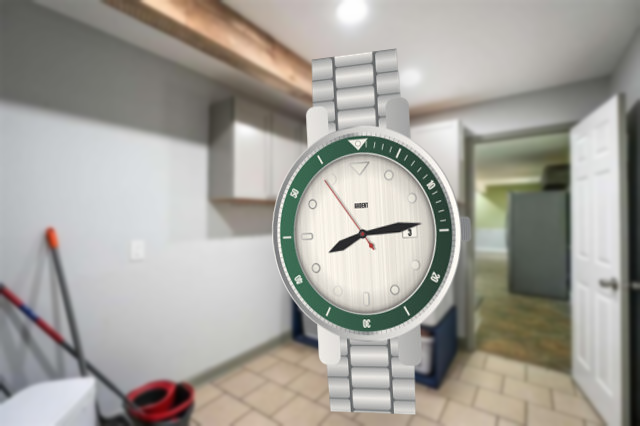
8h13m54s
